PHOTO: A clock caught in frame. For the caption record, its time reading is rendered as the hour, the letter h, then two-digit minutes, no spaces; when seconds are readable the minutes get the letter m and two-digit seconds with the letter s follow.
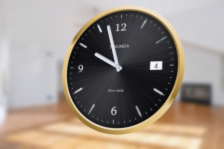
9h57
